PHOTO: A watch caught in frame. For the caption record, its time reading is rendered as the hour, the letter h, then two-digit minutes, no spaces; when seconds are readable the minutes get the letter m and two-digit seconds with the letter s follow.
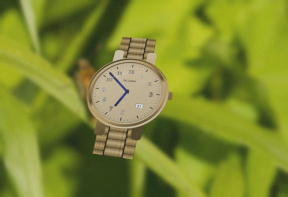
6h52
